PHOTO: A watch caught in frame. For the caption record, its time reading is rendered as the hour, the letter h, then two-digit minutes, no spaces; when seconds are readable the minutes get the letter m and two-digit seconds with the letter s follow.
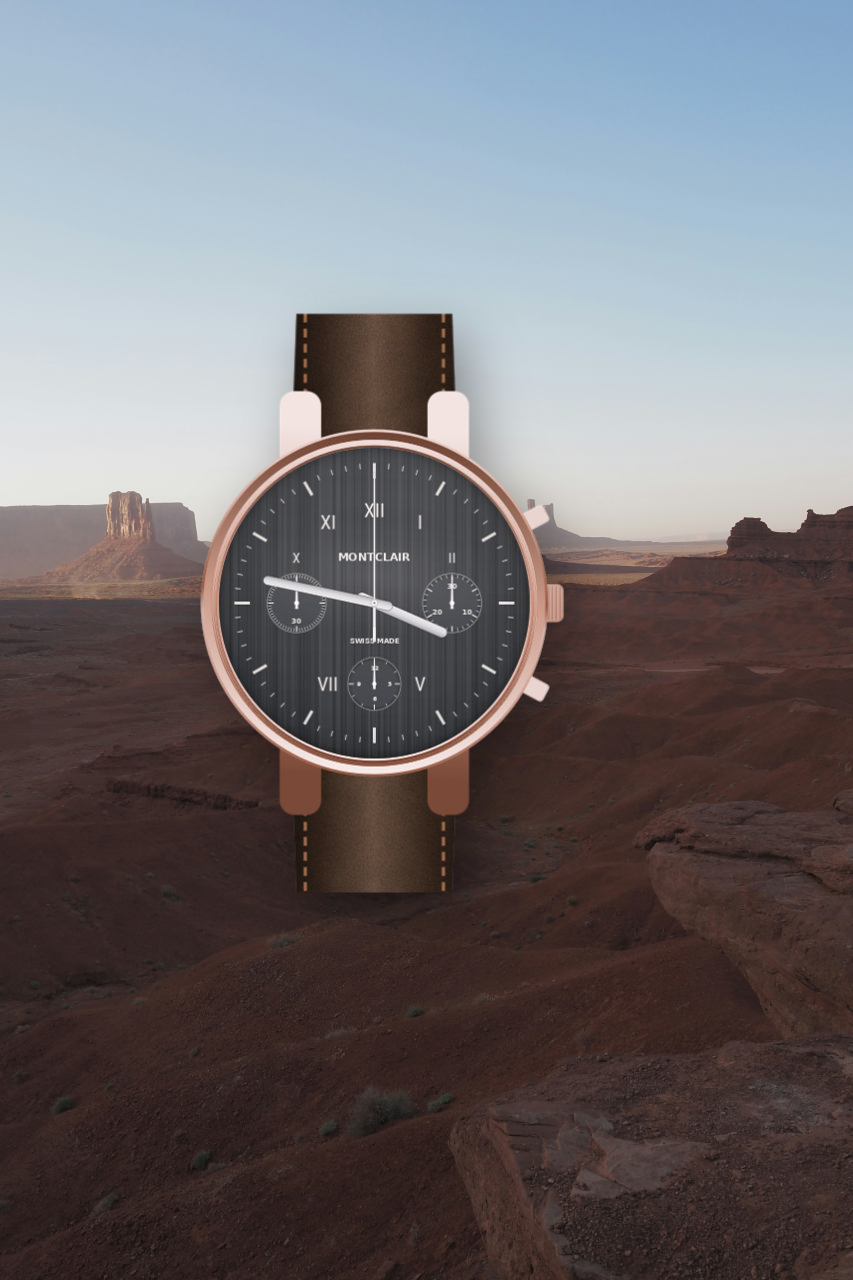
3h47
